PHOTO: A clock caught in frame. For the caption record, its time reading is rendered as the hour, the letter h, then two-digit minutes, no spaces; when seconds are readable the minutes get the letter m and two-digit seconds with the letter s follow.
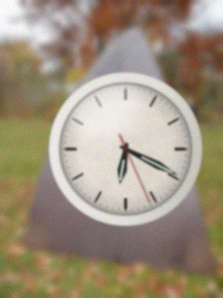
6h19m26s
